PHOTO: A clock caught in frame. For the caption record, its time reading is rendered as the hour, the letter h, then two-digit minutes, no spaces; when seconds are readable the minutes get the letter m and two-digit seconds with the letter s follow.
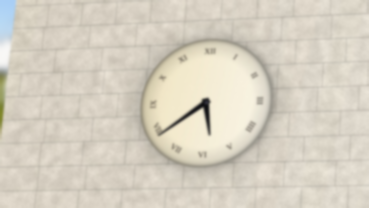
5h39
